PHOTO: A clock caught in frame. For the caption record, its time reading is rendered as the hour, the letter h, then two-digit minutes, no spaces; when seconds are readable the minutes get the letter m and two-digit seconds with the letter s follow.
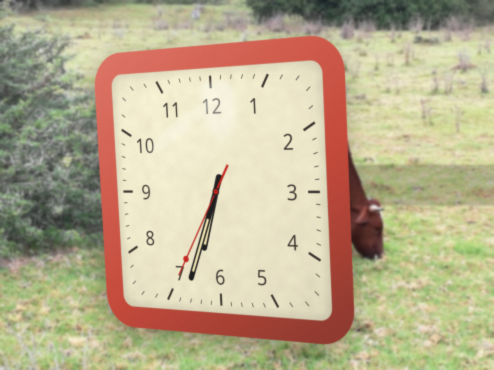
6h33m35s
